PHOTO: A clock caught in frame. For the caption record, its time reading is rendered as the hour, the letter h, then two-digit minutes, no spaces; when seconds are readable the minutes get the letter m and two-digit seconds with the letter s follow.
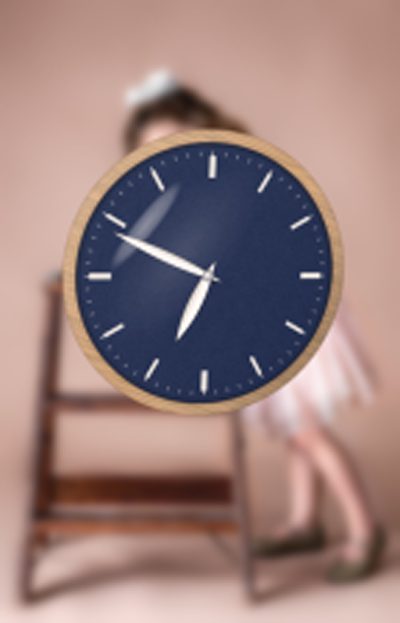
6h49
